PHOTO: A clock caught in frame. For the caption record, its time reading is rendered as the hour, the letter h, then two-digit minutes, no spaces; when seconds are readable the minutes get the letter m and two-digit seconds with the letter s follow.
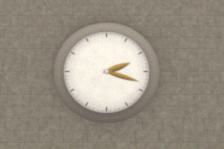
2h18
